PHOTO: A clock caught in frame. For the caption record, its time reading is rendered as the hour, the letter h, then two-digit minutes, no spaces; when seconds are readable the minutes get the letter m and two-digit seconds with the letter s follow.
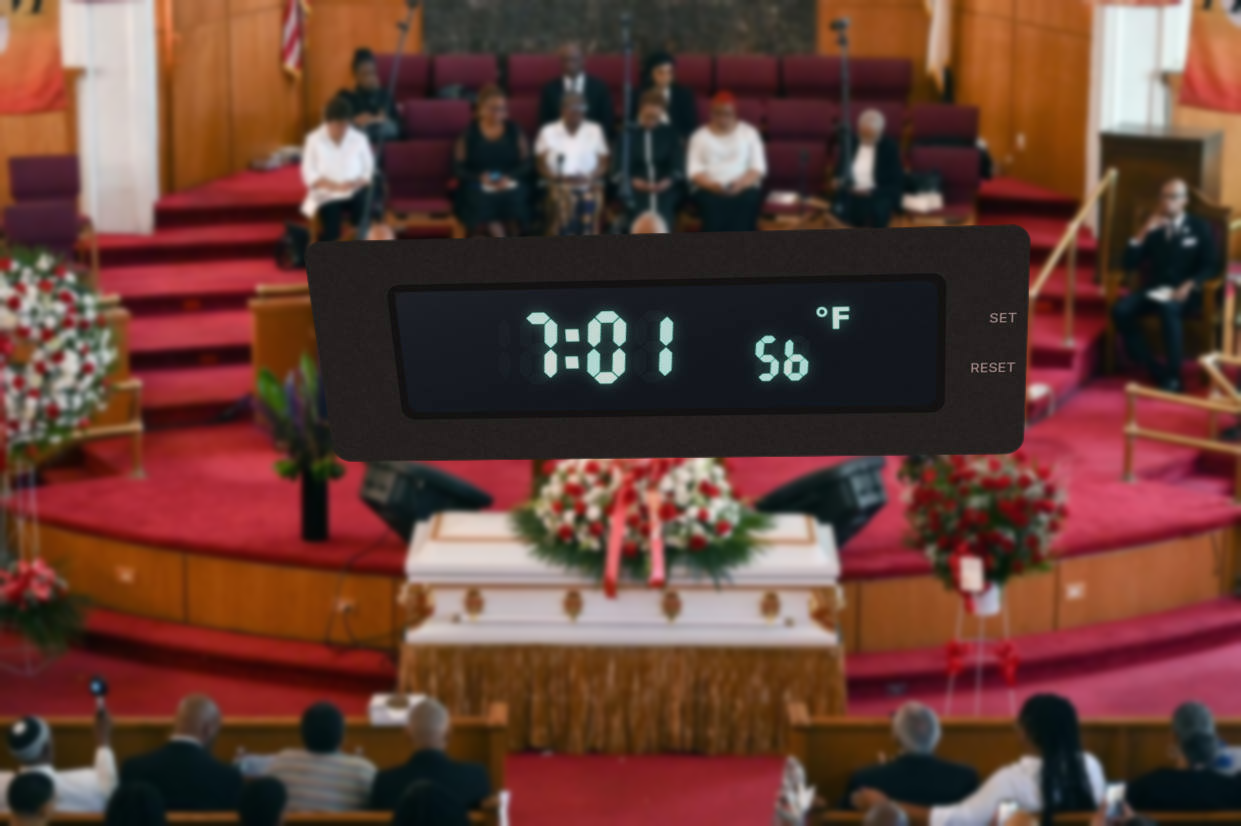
7h01
